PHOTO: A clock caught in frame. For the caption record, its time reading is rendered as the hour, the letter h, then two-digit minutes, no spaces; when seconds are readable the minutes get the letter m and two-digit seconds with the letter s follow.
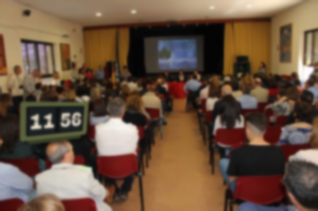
11h56
